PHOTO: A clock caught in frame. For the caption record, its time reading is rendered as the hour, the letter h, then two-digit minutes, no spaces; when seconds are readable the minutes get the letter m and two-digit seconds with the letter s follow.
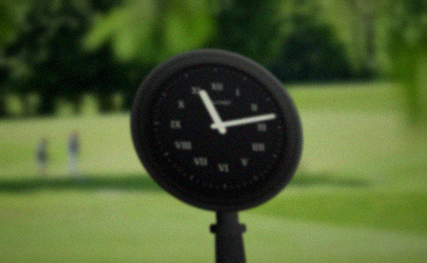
11h13
